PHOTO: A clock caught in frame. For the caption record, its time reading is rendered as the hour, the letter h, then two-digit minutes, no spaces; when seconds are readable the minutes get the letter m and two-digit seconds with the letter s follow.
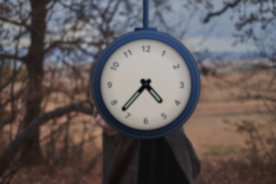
4h37
